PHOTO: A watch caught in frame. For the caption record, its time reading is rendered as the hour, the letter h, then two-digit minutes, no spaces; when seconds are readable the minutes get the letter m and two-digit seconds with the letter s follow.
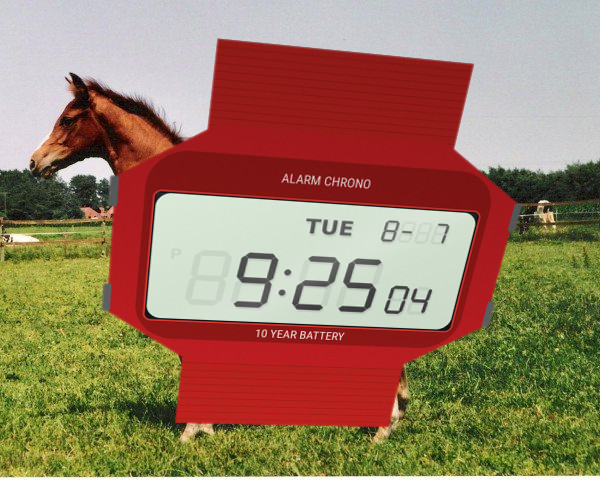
9h25m04s
